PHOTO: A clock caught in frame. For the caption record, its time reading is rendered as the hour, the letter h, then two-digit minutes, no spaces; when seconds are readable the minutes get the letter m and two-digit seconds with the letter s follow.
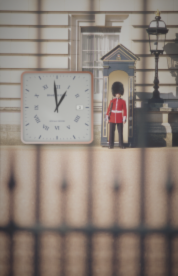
12h59
